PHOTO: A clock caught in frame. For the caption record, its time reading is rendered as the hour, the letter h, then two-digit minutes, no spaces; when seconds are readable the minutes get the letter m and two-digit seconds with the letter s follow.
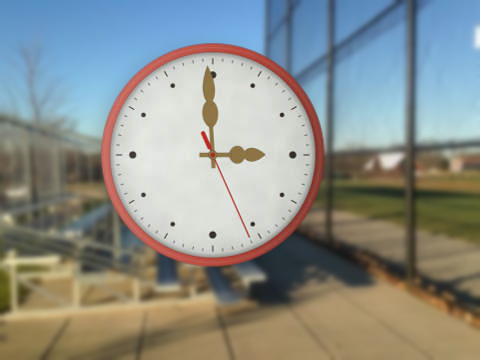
2h59m26s
